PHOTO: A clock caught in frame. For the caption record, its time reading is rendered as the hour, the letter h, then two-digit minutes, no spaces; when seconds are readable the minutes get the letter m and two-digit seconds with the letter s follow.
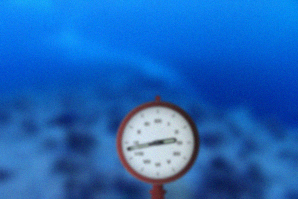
2h43
